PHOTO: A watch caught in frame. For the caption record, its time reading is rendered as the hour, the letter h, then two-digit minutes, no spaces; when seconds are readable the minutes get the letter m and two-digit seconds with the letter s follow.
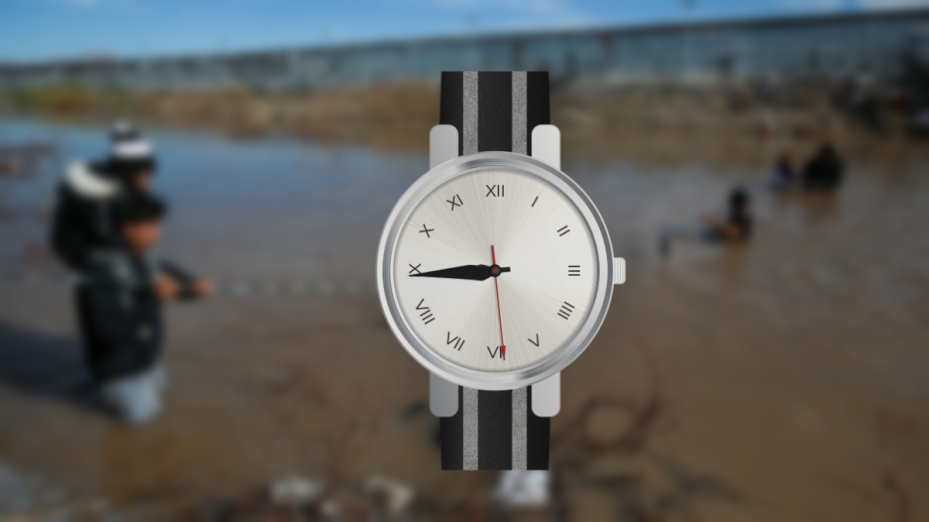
8h44m29s
